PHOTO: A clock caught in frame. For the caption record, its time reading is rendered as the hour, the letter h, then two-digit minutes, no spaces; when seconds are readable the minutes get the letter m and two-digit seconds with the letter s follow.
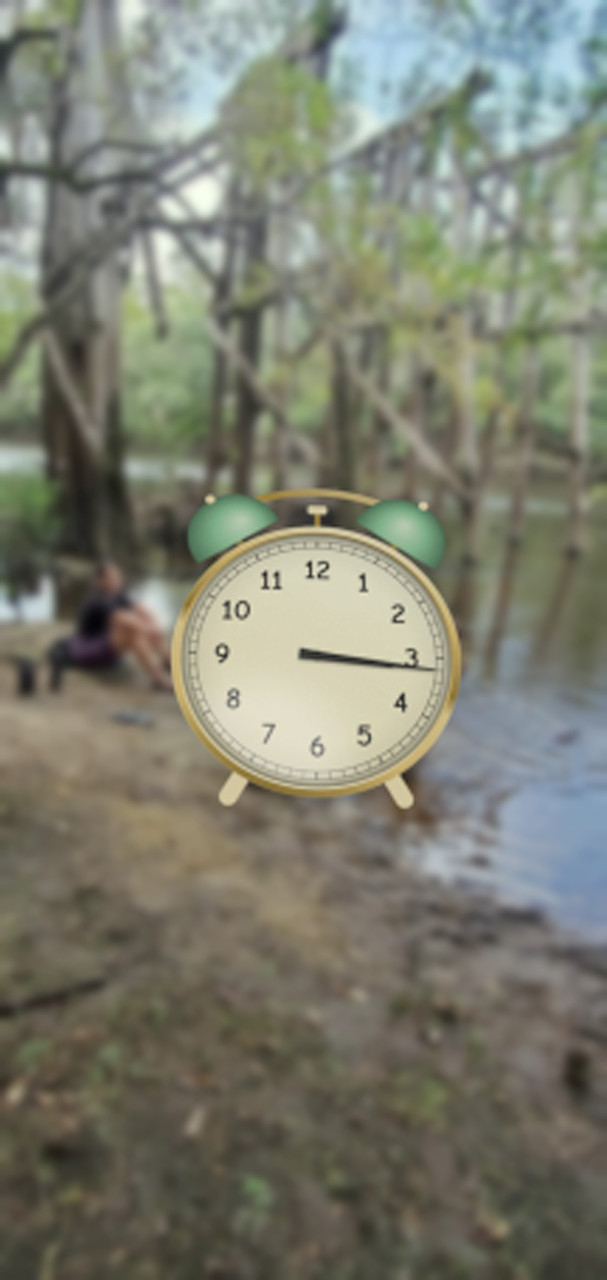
3h16
